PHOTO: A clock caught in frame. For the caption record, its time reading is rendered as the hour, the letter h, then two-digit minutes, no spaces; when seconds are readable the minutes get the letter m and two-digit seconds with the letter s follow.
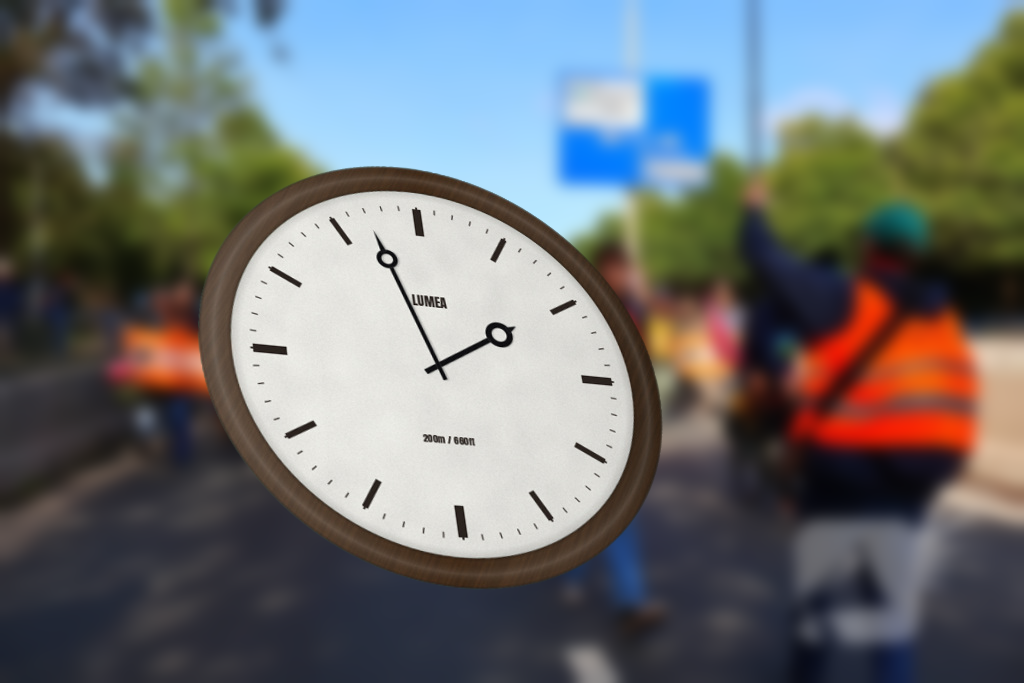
1h57
